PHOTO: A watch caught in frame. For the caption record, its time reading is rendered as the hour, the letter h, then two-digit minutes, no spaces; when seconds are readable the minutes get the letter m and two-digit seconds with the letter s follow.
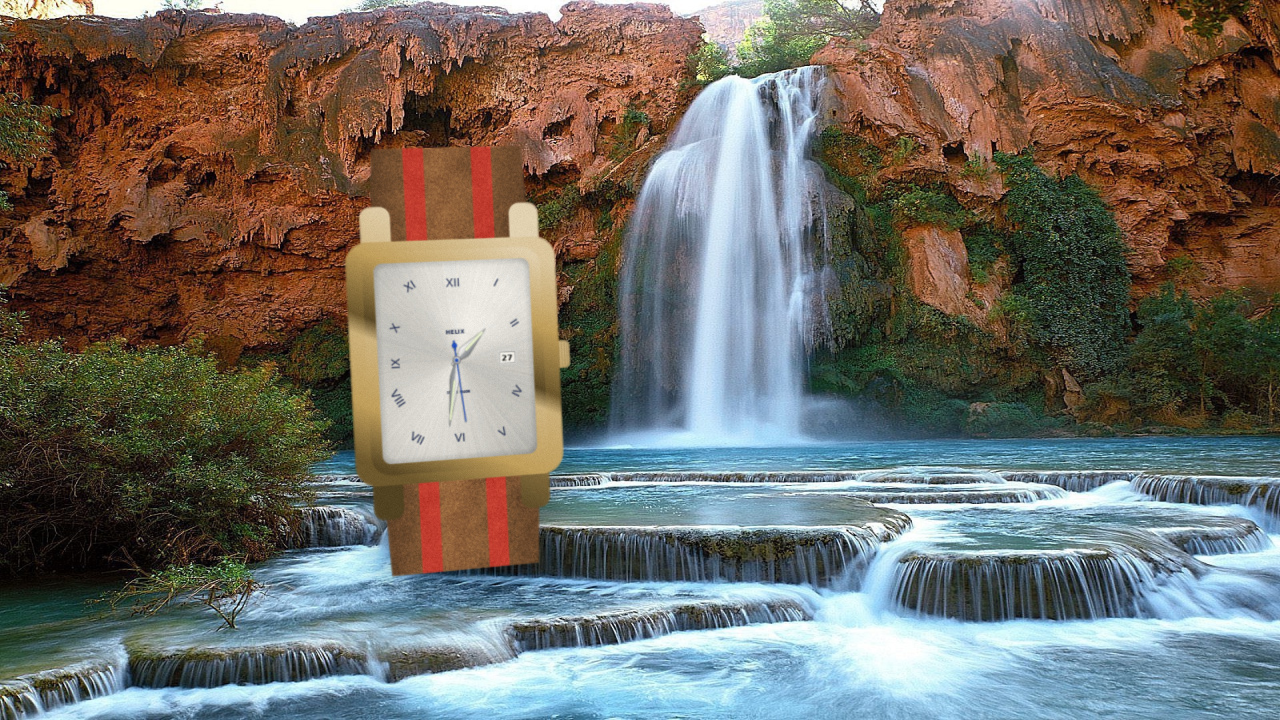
1h31m29s
